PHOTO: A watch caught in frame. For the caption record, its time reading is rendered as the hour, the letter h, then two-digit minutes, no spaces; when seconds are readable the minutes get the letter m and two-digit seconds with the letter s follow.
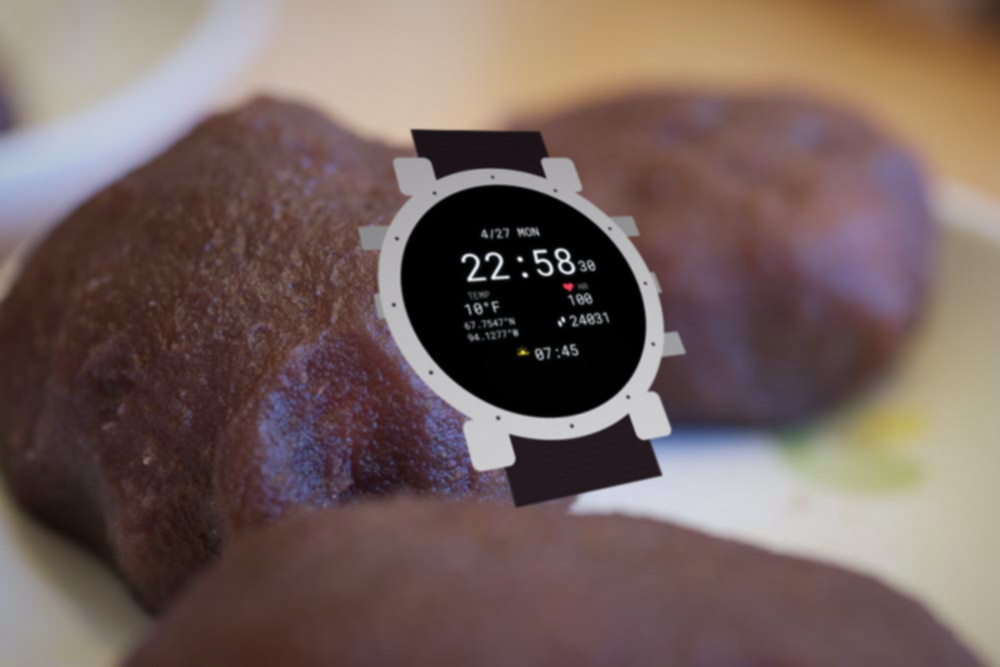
22h58m30s
